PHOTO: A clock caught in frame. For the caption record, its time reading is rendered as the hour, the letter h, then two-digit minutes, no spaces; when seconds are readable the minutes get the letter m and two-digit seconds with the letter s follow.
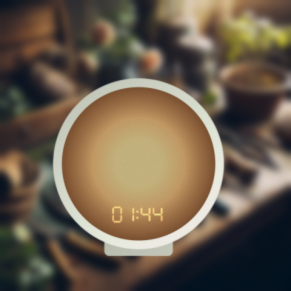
1h44
